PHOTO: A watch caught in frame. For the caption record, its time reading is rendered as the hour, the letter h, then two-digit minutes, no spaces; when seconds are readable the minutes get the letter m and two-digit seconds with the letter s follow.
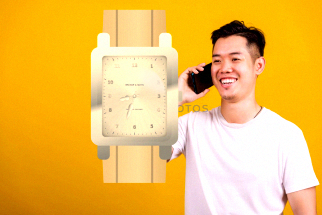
8h33
